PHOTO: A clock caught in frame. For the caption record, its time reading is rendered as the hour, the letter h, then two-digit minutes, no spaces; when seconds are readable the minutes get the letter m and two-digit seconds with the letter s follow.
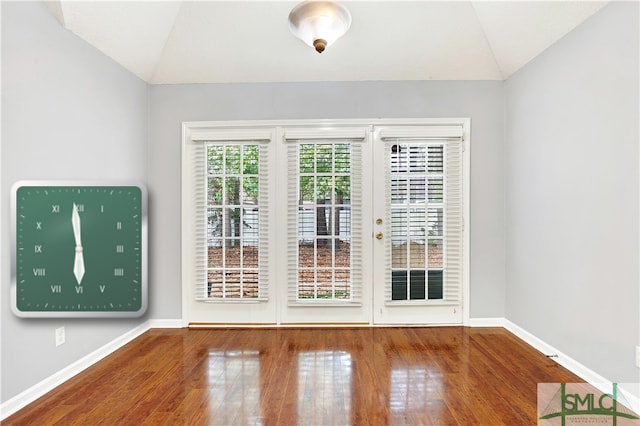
5h59
